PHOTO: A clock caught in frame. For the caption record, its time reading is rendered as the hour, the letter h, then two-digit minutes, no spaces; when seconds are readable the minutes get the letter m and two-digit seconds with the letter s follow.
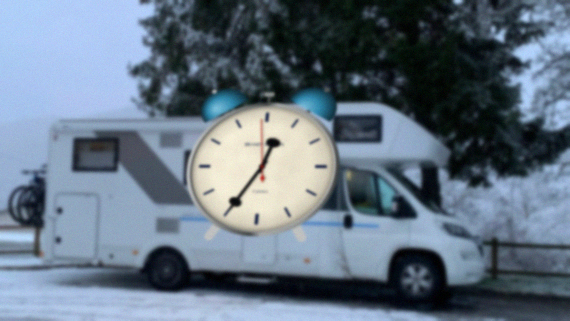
12h34m59s
